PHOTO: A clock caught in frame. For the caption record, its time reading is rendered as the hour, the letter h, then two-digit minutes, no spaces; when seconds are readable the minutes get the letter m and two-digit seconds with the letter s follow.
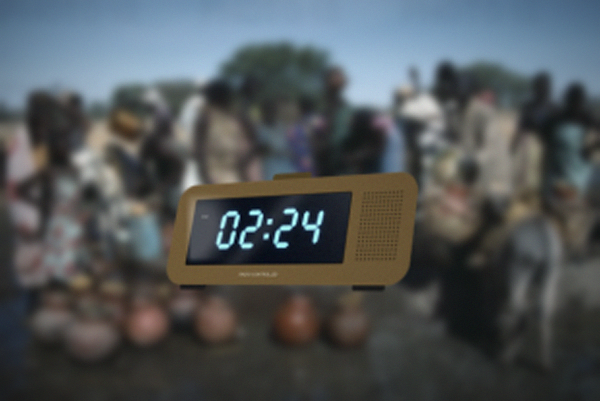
2h24
